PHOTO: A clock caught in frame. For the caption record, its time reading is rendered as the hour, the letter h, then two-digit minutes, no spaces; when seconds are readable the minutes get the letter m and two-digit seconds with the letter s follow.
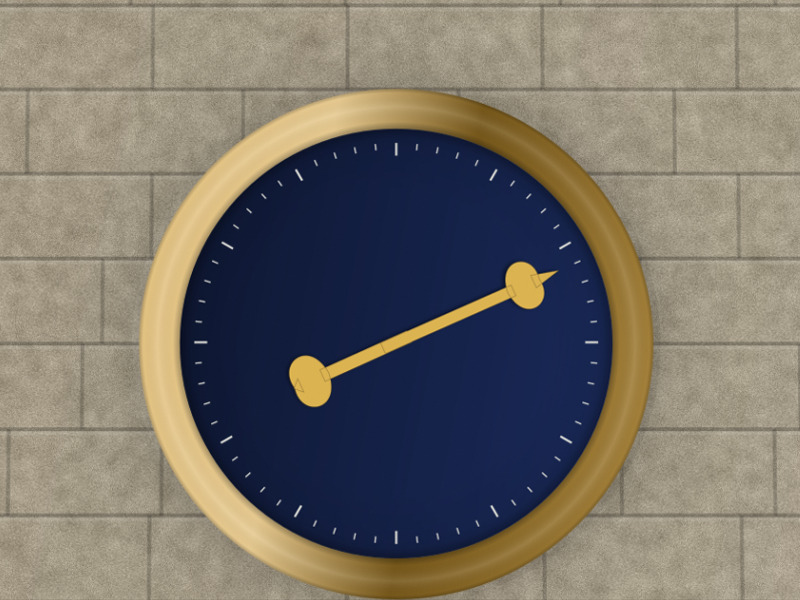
8h11
